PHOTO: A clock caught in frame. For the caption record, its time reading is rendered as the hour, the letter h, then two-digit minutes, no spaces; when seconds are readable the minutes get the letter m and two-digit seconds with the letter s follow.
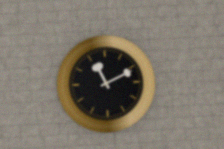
11h11
